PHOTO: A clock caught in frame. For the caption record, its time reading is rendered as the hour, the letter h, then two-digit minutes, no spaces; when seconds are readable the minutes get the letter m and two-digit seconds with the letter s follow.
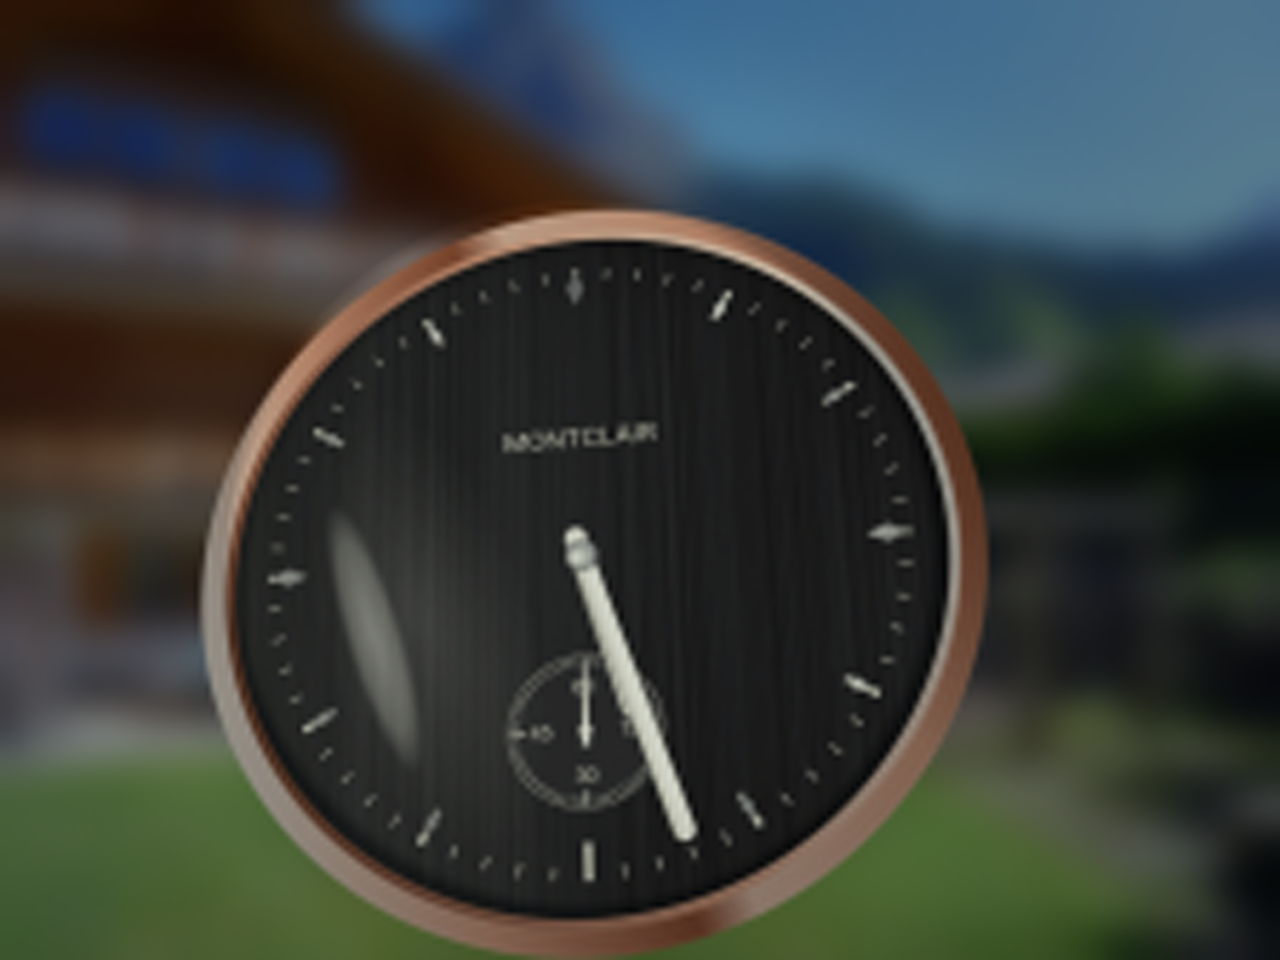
5h27
